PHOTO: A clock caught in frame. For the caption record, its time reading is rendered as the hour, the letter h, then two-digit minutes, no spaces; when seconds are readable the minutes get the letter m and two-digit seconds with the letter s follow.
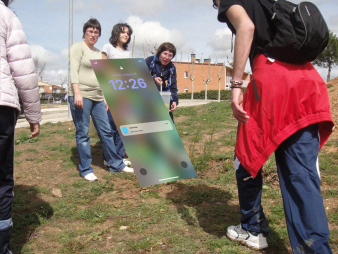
12h26
